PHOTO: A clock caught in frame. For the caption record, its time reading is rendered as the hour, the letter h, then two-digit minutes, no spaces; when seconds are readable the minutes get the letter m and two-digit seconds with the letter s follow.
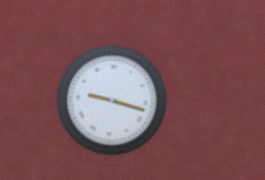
9h17
